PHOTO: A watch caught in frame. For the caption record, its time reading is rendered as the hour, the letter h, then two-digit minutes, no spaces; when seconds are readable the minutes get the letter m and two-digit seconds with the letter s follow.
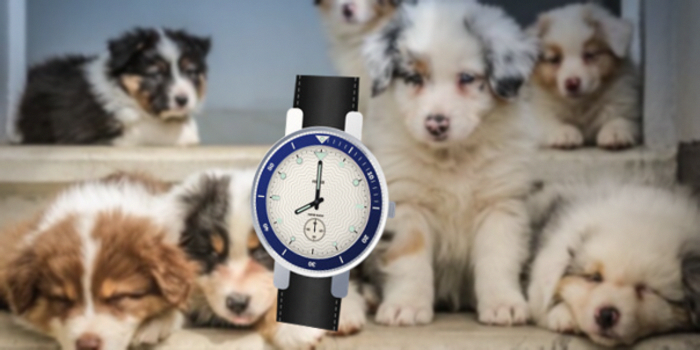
8h00
